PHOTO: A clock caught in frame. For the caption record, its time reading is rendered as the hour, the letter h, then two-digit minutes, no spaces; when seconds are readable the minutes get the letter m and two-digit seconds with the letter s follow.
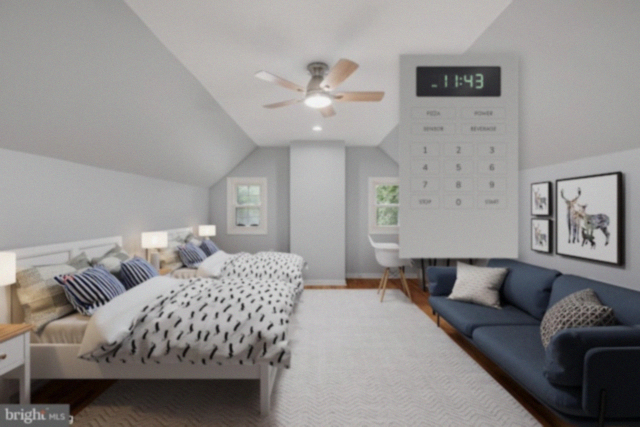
11h43
